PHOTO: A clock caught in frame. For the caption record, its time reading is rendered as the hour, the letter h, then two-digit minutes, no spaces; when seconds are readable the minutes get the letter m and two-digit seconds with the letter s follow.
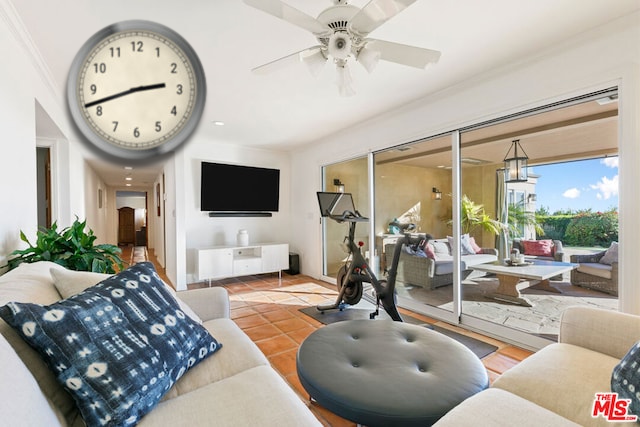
2h42
